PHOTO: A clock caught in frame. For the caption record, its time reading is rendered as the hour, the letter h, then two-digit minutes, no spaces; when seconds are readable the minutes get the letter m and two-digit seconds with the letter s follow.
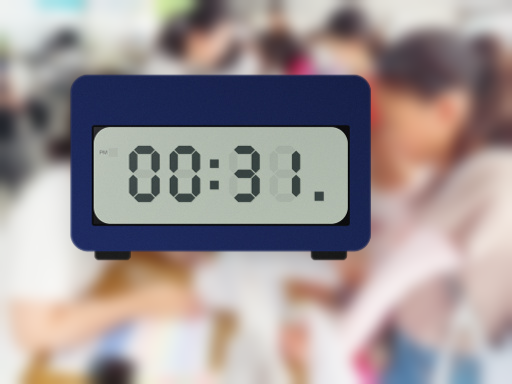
0h31
